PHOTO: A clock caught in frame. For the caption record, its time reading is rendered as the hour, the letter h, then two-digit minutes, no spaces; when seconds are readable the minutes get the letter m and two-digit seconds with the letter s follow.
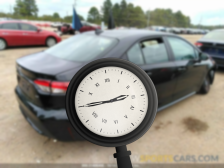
2h45
